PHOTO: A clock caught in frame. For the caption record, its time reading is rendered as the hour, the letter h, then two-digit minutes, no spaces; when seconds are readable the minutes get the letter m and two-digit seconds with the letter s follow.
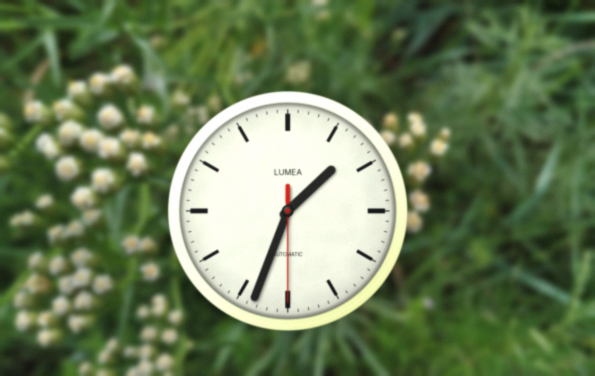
1h33m30s
